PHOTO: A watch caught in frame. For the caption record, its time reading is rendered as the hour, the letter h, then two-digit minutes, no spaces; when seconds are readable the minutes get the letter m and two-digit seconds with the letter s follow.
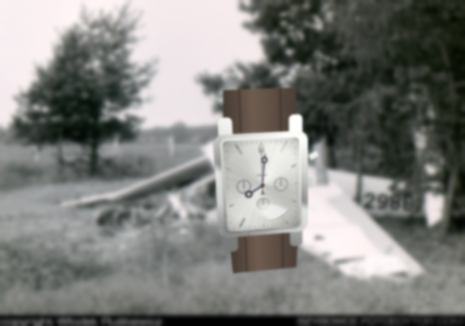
8h01
